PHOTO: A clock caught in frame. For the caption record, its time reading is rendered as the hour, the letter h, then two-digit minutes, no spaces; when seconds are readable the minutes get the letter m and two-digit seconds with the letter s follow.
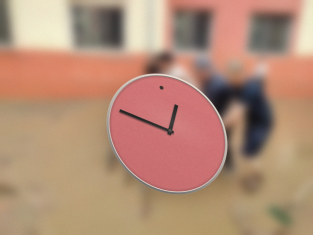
12h49
